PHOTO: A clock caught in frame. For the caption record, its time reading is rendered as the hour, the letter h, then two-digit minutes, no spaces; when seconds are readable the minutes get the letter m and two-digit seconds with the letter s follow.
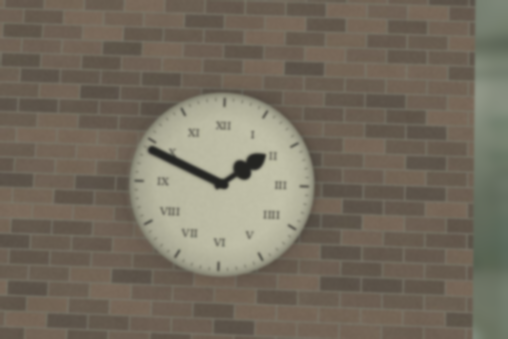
1h49
